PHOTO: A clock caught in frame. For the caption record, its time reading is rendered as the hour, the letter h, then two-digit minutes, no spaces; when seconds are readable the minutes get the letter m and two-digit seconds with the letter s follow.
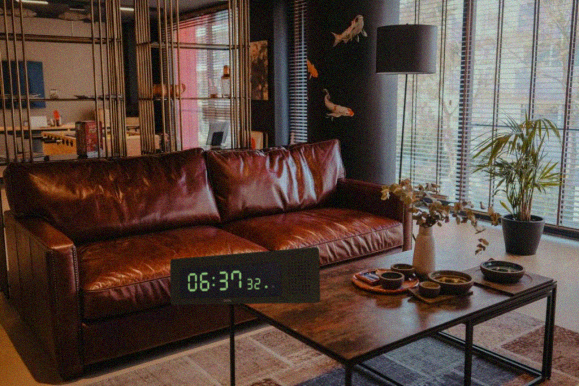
6h37m32s
